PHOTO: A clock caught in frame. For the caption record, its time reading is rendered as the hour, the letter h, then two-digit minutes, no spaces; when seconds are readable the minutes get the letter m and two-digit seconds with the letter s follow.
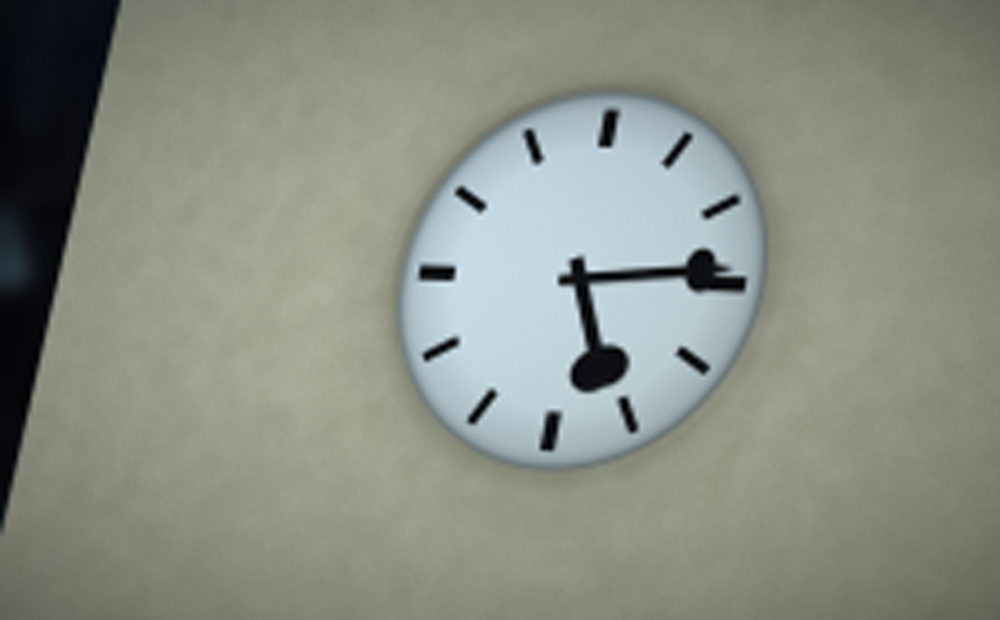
5h14
